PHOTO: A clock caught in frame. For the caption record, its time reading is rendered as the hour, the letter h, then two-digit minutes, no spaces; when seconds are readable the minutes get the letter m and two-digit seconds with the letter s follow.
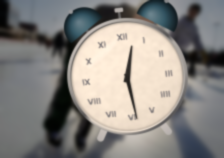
12h29
